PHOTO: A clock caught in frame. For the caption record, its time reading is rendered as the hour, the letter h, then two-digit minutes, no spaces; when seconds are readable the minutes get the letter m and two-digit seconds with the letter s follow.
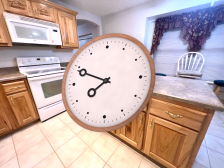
7h49
